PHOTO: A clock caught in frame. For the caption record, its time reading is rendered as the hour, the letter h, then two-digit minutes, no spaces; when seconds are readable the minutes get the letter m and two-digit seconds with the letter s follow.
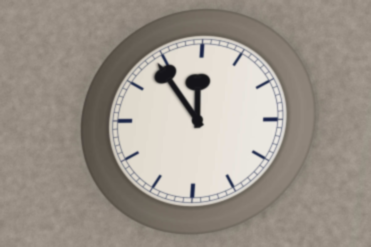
11h54
